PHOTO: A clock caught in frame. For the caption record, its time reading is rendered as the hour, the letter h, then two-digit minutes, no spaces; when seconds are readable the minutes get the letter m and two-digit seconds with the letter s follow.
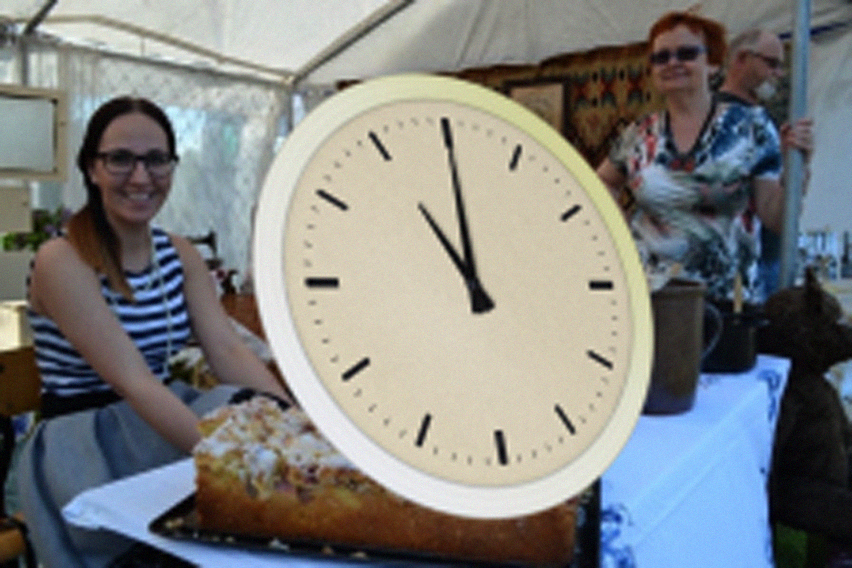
11h00
